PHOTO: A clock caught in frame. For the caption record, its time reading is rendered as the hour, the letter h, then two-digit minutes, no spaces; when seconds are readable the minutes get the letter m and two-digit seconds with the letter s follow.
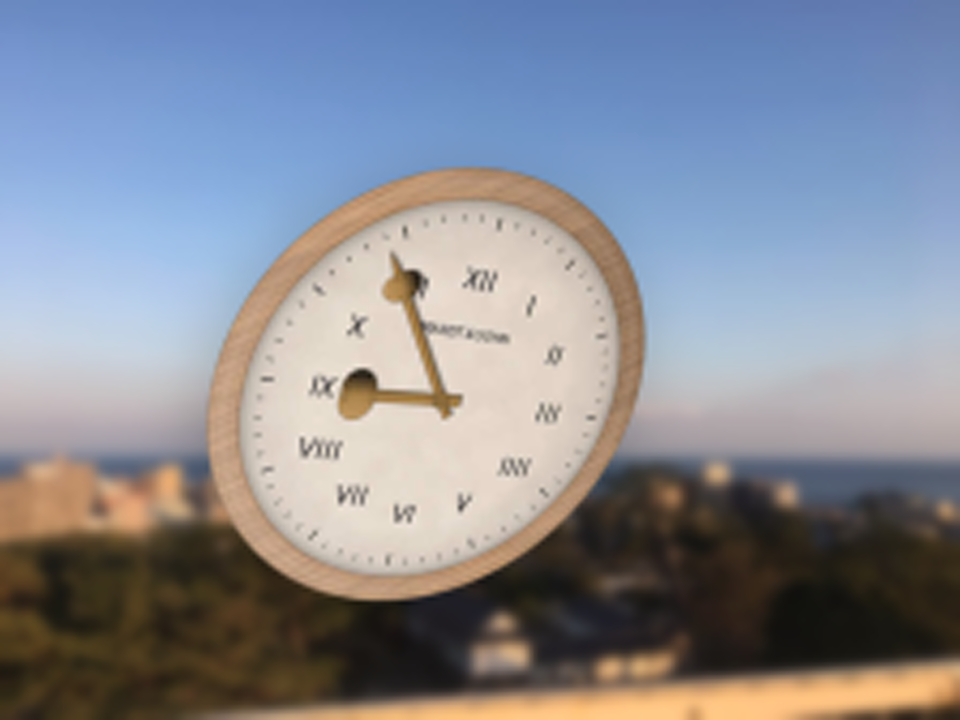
8h54
